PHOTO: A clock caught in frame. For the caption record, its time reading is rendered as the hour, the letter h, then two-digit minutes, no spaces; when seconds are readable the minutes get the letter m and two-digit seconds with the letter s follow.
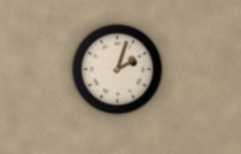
2h03
